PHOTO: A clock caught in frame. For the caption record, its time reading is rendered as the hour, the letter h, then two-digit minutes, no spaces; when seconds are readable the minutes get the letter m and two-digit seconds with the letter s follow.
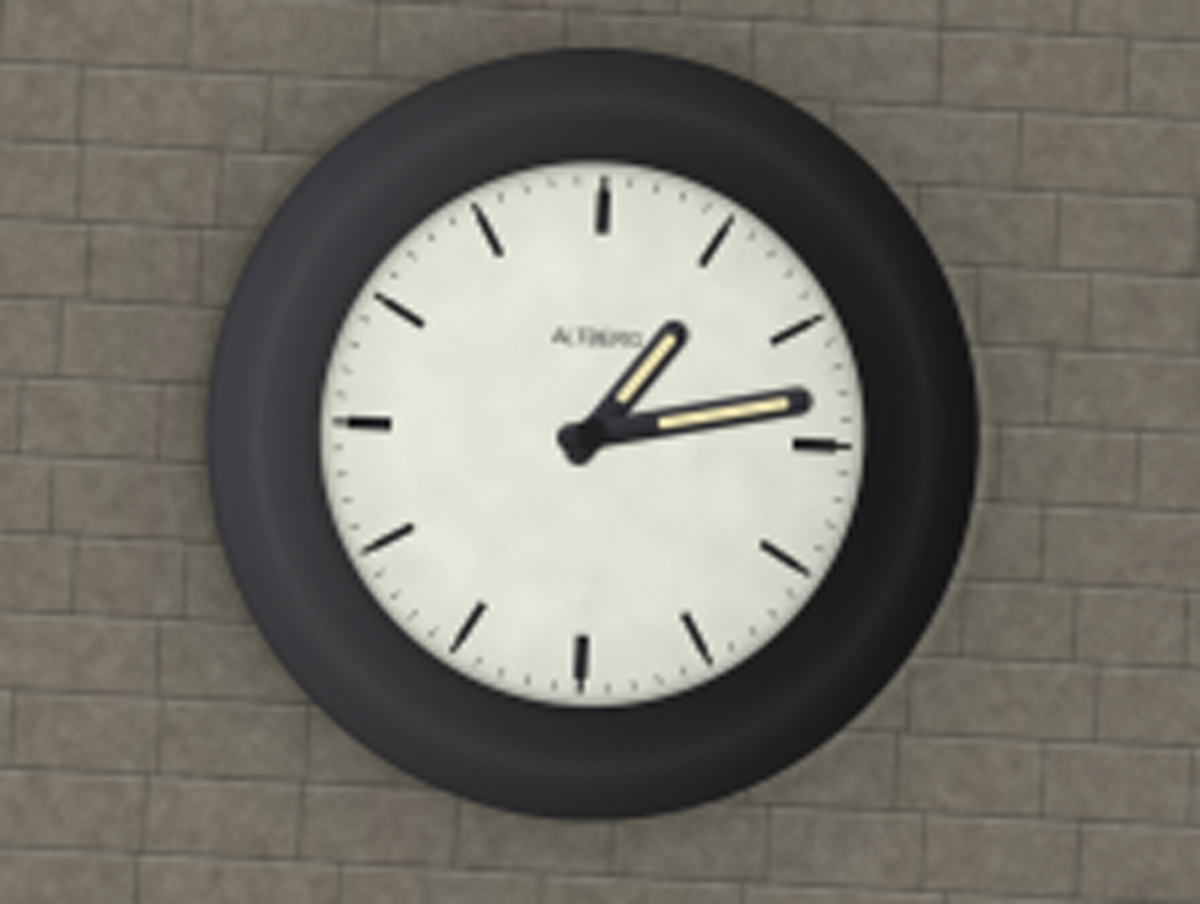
1h13
